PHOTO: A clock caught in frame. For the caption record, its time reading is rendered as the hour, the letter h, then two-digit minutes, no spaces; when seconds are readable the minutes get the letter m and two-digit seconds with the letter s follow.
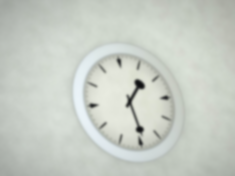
1h29
